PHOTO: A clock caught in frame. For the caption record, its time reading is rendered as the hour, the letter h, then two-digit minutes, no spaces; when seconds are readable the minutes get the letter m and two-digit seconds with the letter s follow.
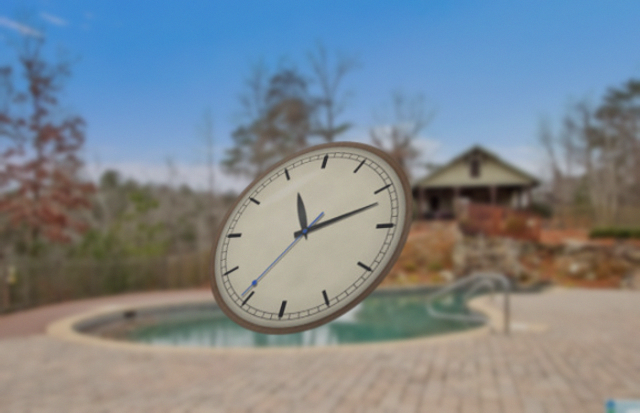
11h11m36s
